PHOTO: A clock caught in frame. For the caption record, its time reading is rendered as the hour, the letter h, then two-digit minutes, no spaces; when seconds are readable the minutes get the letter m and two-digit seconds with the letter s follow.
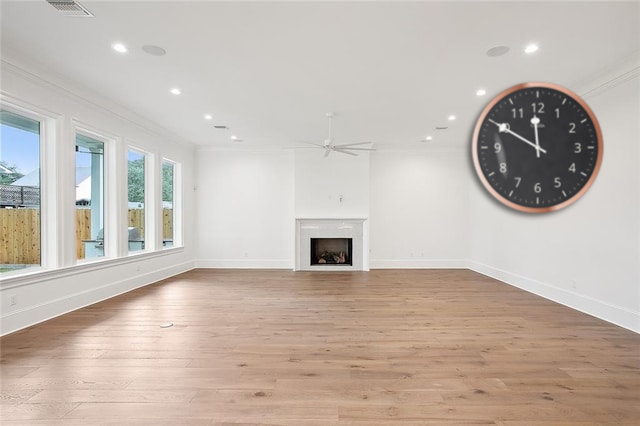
11h50
